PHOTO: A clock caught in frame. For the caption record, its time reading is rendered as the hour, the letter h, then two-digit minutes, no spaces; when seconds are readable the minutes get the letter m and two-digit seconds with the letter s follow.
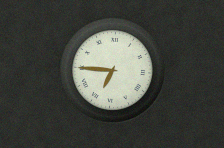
6h45
